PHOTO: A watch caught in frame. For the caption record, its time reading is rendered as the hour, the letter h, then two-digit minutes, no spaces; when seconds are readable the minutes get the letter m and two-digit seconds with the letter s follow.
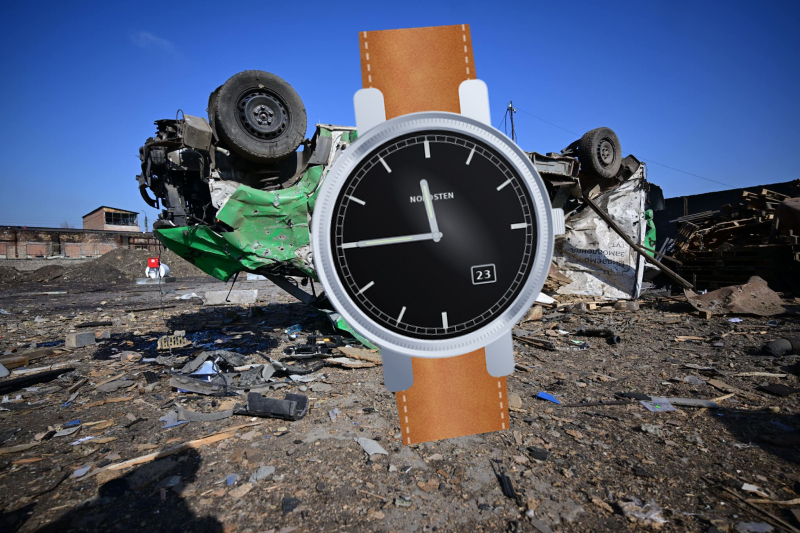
11h45
